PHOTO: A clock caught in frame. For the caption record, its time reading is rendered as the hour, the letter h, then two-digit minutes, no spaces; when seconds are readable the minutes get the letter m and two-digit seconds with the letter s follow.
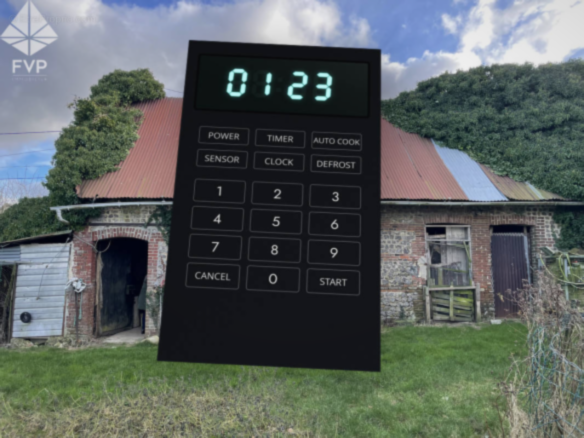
1h23
